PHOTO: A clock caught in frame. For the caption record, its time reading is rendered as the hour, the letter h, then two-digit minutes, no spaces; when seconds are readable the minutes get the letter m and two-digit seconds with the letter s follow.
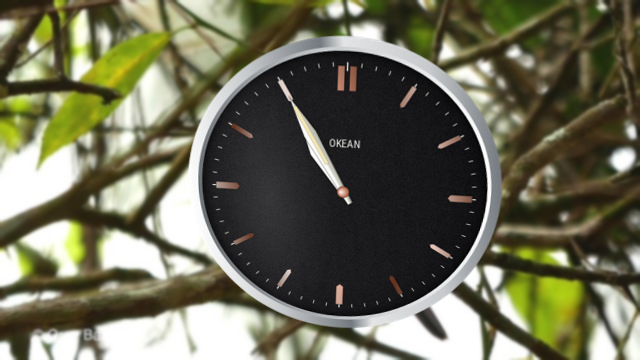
10h55
